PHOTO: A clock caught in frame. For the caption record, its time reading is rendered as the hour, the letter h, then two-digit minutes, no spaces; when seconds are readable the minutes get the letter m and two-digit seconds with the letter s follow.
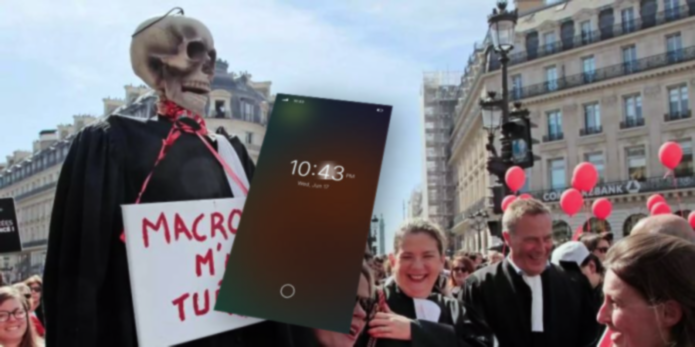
10h43
